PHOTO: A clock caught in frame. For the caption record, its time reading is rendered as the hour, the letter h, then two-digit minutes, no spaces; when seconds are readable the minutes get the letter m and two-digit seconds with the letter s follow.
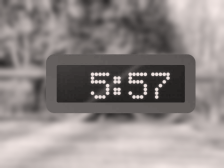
5h57
